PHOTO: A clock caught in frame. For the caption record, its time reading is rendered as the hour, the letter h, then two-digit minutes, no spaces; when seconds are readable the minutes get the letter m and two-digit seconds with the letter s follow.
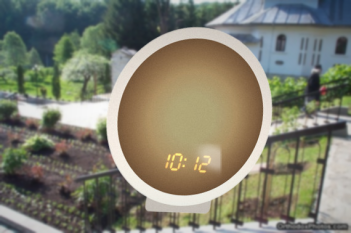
10h12
